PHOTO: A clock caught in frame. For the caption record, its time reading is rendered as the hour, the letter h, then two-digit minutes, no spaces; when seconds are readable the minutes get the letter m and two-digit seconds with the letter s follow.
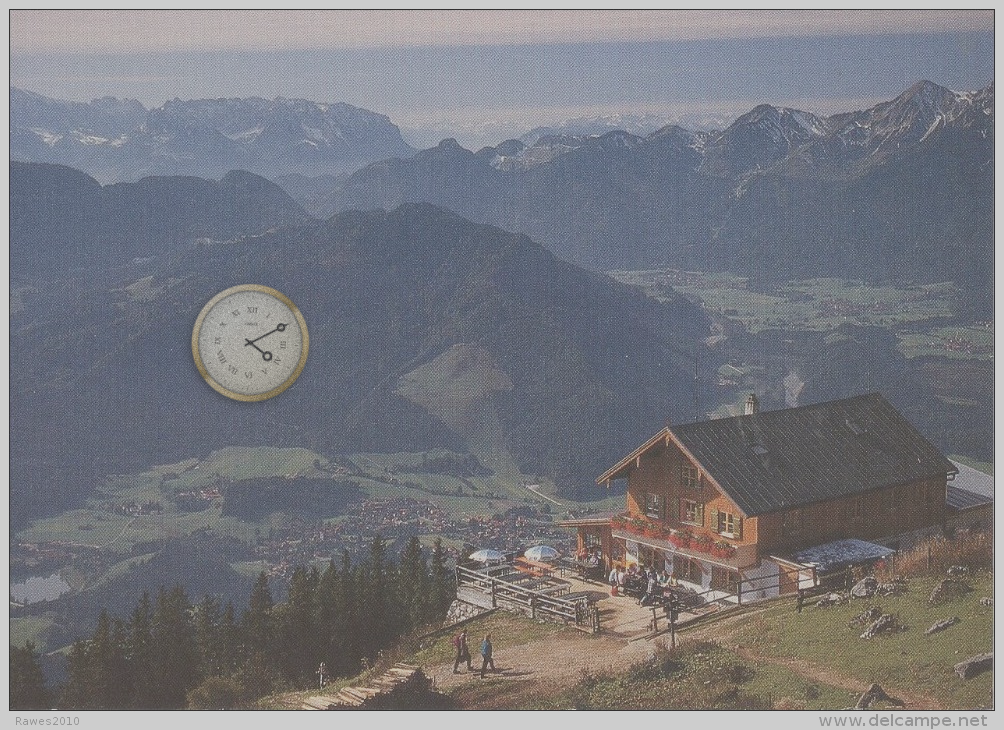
4h10
